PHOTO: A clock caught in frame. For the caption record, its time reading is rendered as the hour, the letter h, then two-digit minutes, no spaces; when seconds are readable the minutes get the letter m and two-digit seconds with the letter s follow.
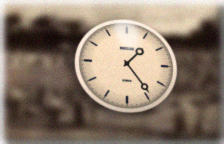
1h24
